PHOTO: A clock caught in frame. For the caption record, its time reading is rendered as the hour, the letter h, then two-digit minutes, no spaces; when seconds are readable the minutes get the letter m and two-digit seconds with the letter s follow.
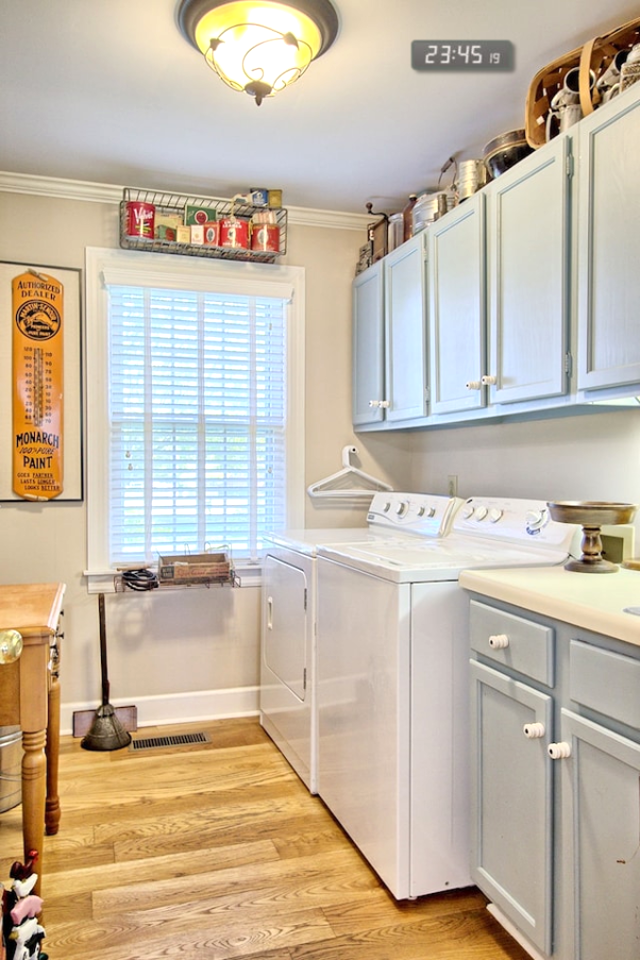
23h45m19s
